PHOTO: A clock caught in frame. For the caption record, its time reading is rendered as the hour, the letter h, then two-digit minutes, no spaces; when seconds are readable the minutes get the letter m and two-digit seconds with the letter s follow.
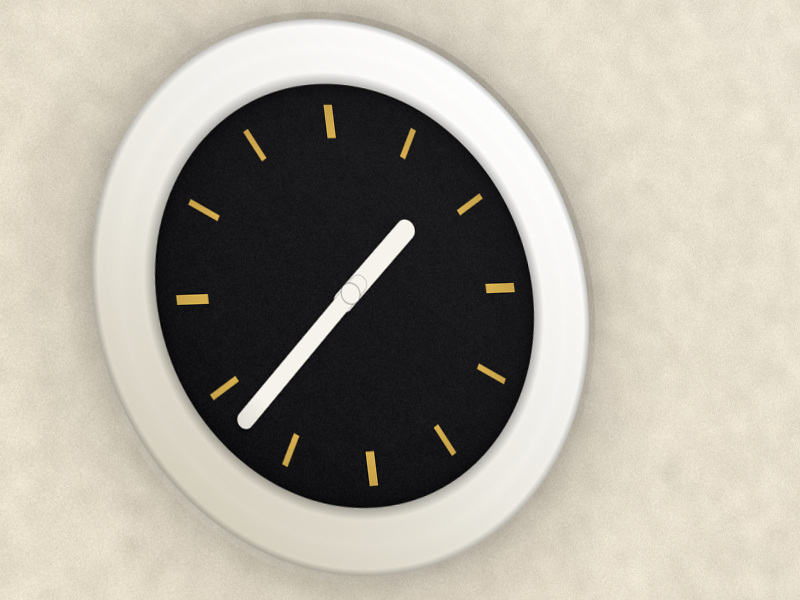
1h38
